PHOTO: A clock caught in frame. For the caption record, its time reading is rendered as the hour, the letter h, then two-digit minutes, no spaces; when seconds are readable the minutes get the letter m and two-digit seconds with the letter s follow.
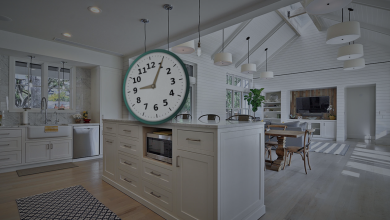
9h05
